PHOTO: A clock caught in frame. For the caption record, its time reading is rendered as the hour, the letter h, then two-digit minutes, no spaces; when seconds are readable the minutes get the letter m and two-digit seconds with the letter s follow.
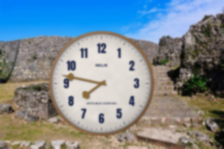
7h47
